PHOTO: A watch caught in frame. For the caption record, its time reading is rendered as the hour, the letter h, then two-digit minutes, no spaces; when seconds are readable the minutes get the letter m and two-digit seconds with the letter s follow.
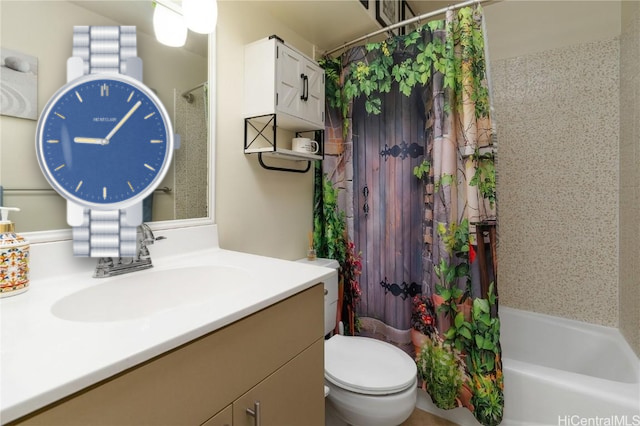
9h07
